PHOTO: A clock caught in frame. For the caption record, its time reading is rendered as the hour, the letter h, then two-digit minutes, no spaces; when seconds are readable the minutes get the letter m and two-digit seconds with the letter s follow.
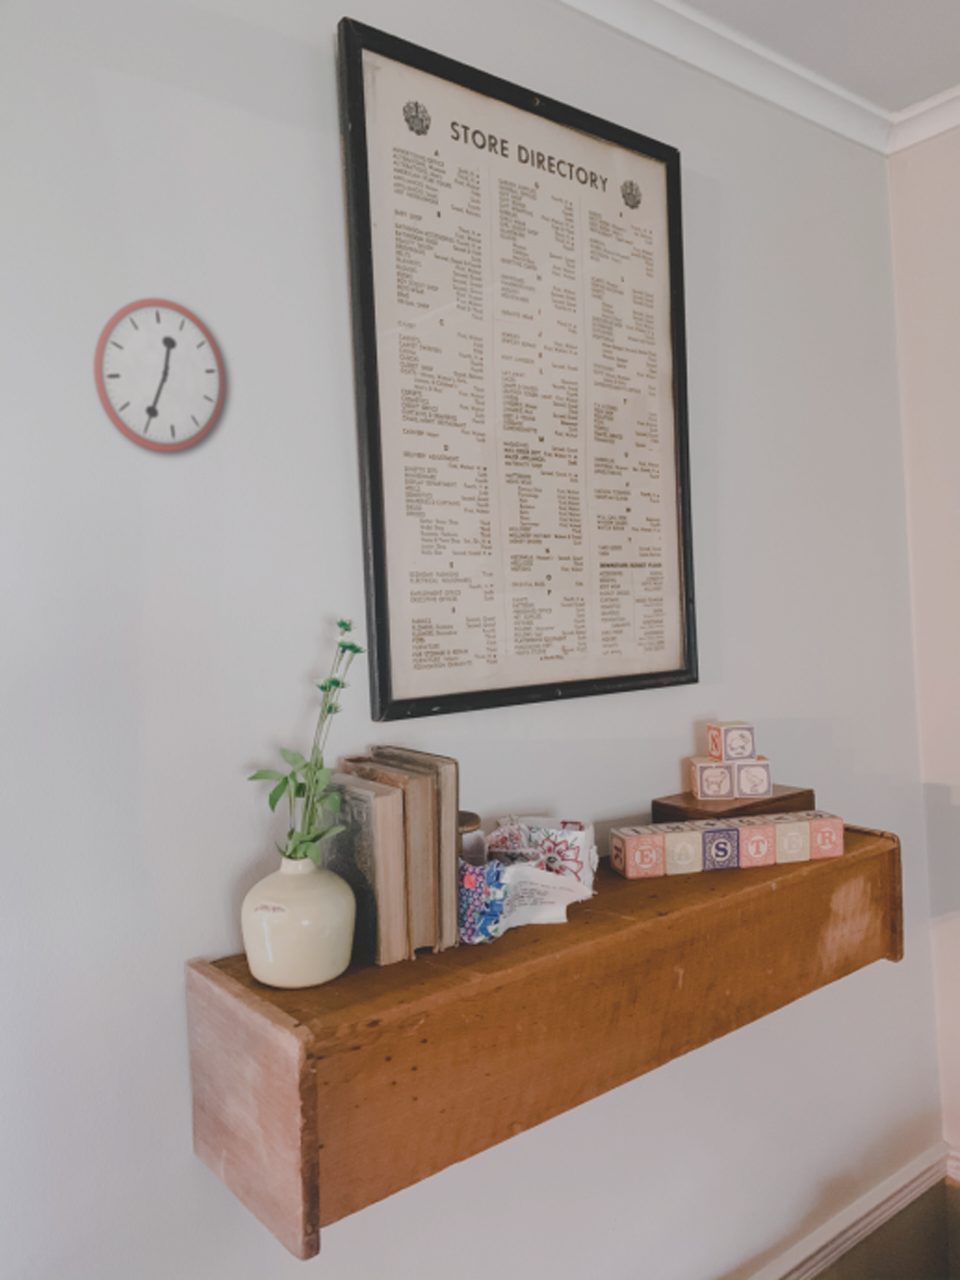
12h35
